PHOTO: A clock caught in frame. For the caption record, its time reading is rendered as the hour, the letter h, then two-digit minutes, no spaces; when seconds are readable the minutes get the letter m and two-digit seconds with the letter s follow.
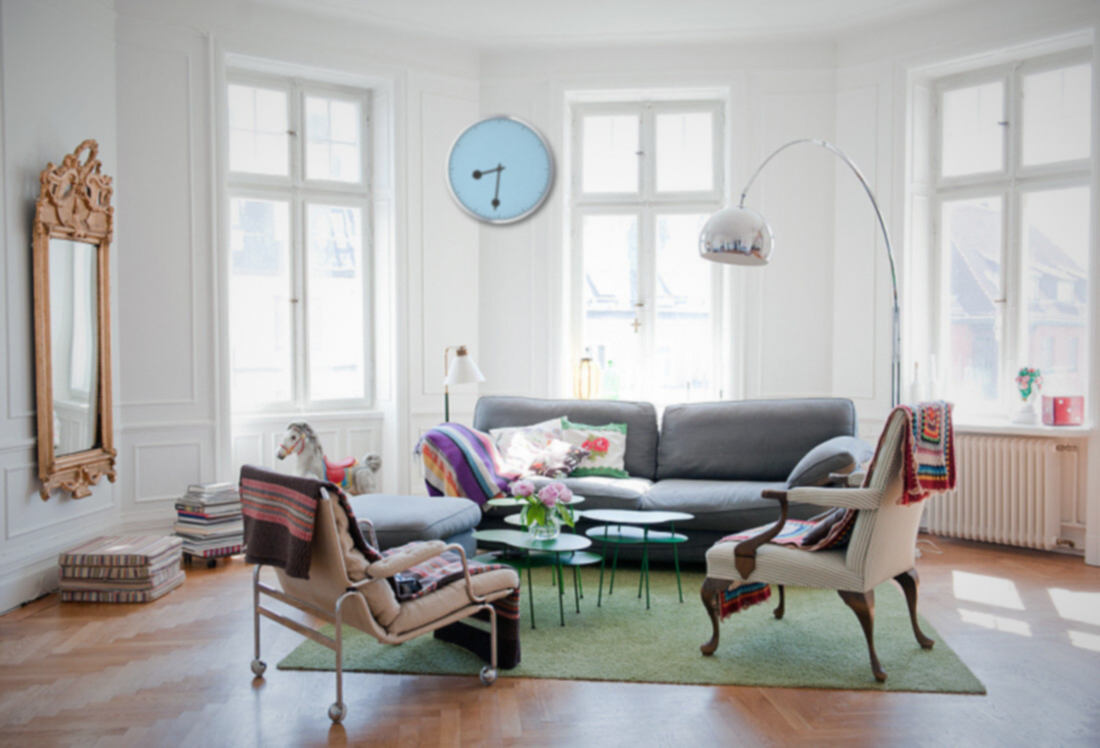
8h31
